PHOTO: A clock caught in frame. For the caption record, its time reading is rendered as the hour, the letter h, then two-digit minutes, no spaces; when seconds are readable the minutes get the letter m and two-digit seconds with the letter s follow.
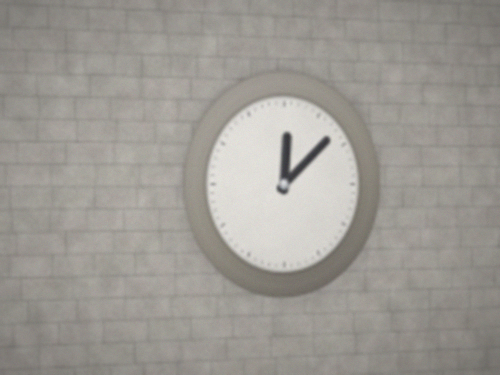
12h08
